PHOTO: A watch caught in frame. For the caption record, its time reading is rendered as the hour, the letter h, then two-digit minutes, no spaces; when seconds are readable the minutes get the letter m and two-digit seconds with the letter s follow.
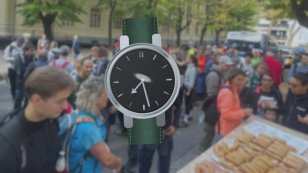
7h28
